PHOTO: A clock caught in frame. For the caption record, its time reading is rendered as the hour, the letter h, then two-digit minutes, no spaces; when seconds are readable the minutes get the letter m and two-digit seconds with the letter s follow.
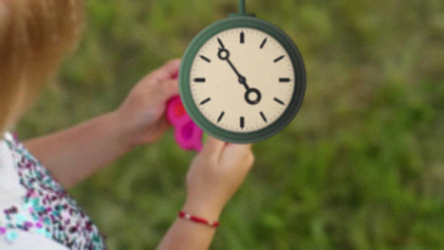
4h54
